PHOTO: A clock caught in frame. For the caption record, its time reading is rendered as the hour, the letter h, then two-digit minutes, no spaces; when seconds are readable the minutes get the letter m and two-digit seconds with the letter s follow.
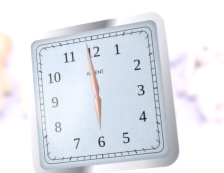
5h59
